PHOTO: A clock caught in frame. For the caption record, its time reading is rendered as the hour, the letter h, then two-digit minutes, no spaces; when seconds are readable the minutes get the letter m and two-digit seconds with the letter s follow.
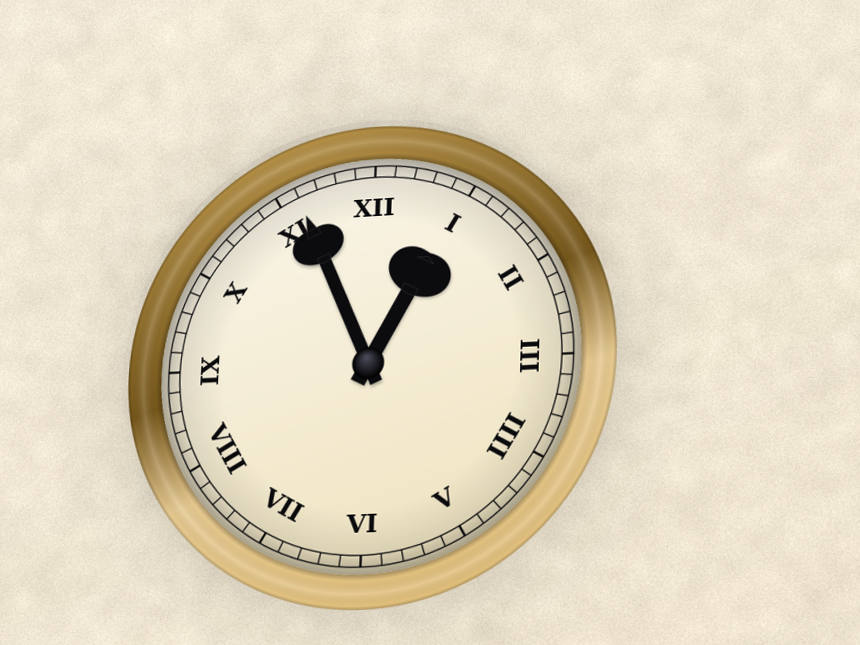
12h56
